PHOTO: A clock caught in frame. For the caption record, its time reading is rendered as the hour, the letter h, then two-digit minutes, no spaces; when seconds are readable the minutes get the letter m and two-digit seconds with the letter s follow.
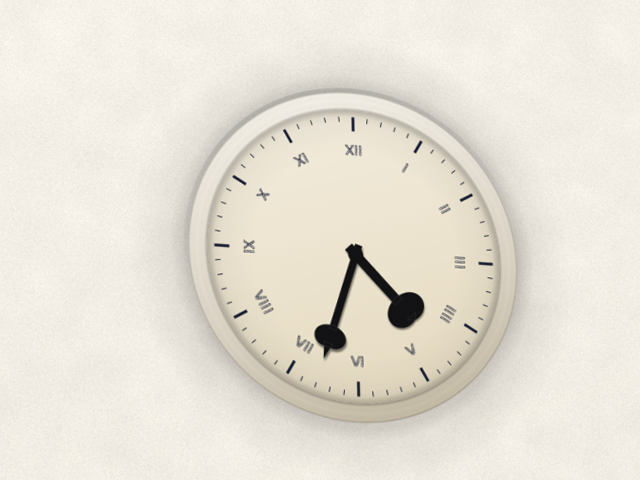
4h33
